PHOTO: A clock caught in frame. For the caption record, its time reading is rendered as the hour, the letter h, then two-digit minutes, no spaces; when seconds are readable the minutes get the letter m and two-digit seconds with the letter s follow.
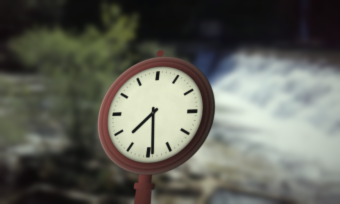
7h29
